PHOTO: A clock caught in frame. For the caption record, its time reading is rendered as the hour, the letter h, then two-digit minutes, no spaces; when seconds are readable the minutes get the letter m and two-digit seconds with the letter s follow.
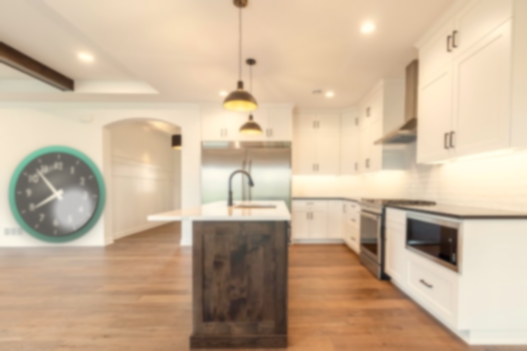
7h53
